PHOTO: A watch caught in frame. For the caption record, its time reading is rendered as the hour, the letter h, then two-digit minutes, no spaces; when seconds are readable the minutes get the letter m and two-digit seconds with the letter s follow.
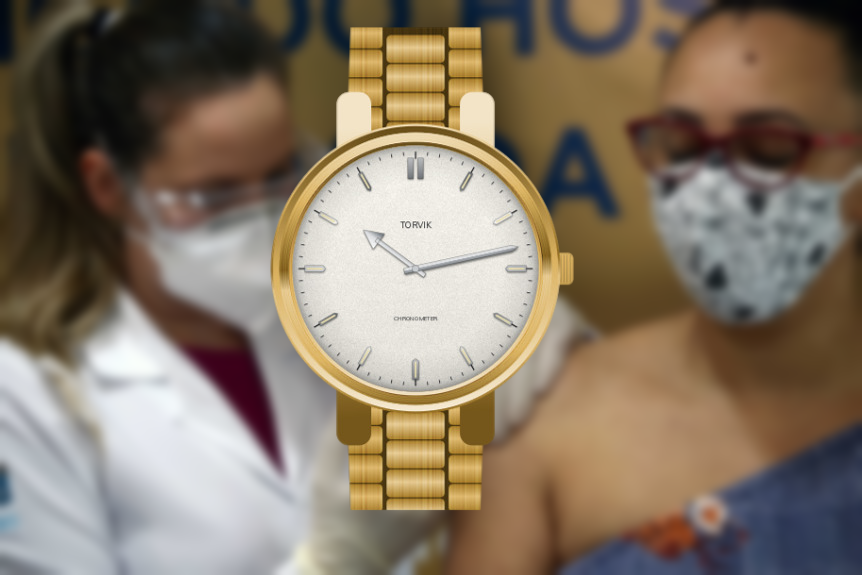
10h13
